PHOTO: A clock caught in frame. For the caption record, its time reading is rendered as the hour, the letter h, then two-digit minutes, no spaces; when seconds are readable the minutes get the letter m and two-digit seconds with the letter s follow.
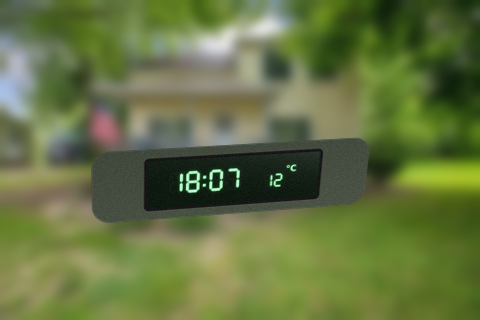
18h07
